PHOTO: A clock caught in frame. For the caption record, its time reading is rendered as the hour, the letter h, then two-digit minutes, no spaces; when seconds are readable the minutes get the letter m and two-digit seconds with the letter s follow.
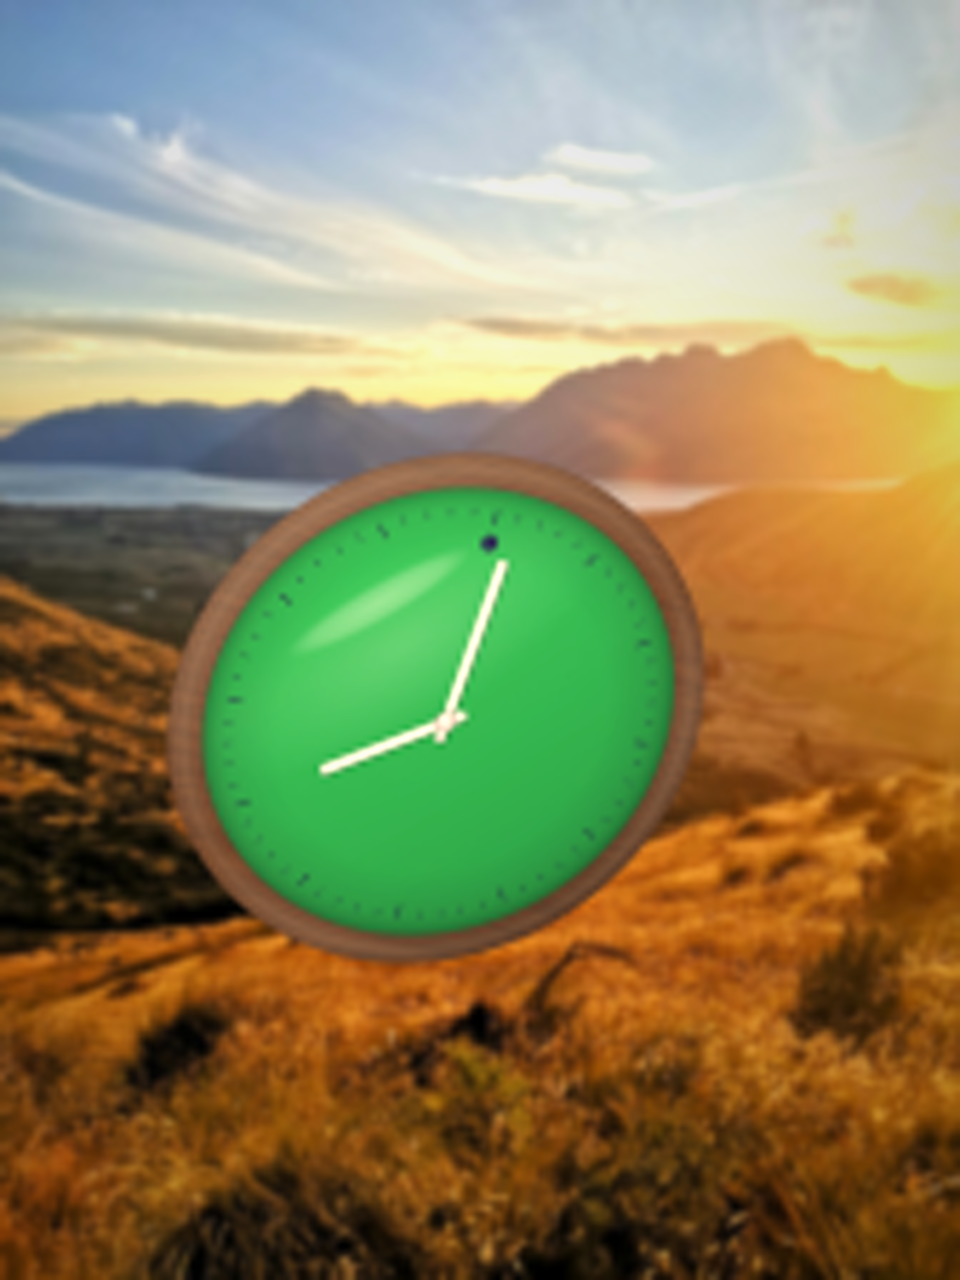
8h01
